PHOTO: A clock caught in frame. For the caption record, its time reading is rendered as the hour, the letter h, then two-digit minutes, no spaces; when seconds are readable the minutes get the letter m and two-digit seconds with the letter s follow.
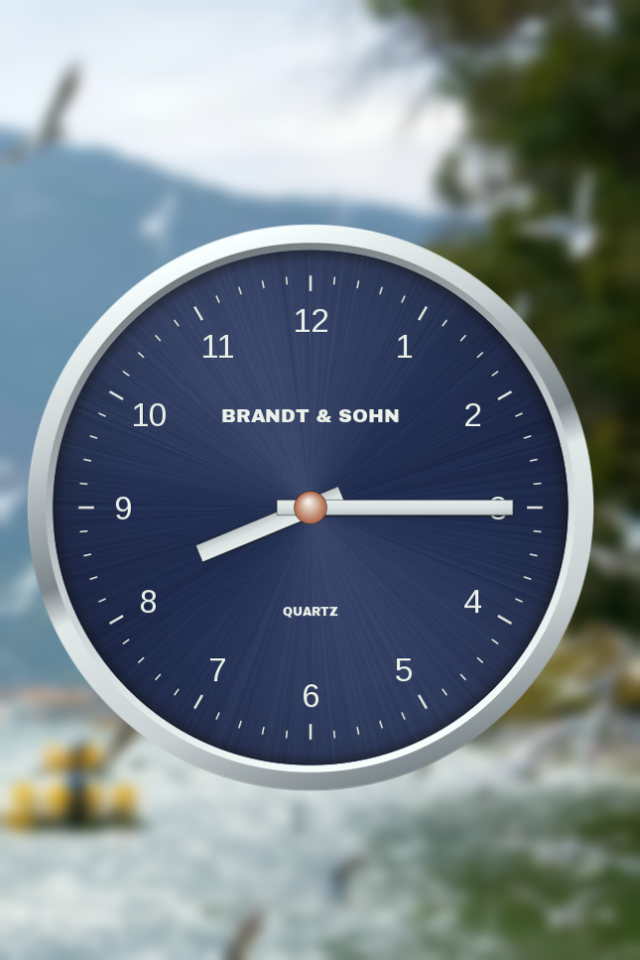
8h15
